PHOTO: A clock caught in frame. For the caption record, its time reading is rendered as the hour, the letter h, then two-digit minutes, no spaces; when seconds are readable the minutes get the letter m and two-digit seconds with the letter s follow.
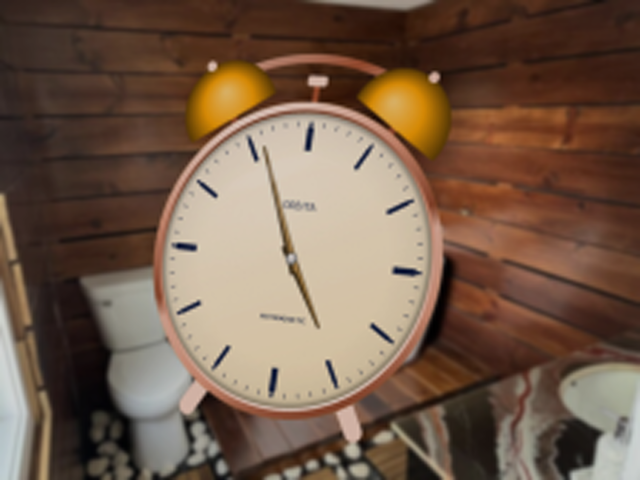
4h56
